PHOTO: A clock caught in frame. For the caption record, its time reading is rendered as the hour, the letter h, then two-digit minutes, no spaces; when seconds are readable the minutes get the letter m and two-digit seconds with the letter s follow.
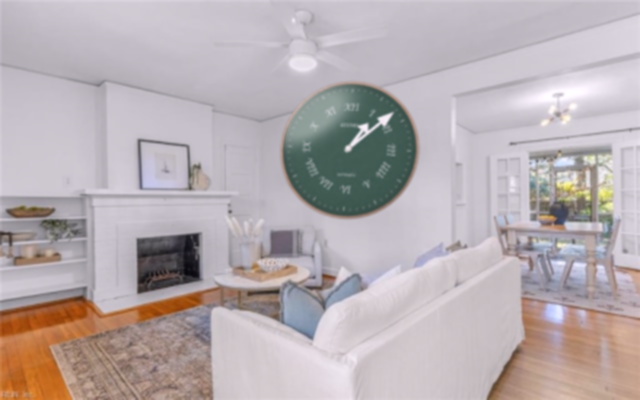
1h08
